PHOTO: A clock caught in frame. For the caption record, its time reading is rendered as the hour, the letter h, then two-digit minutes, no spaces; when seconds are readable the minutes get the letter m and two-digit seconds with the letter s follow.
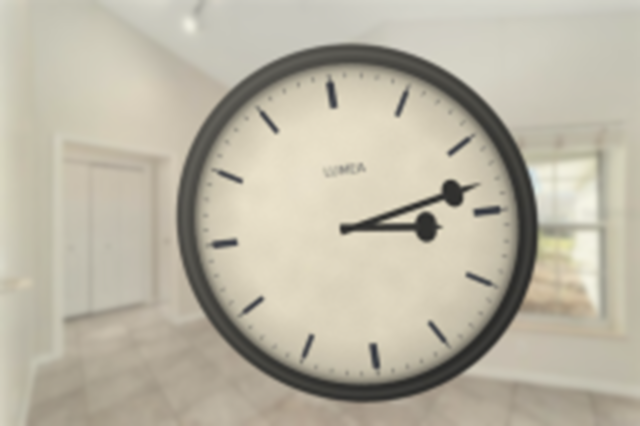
3h13
